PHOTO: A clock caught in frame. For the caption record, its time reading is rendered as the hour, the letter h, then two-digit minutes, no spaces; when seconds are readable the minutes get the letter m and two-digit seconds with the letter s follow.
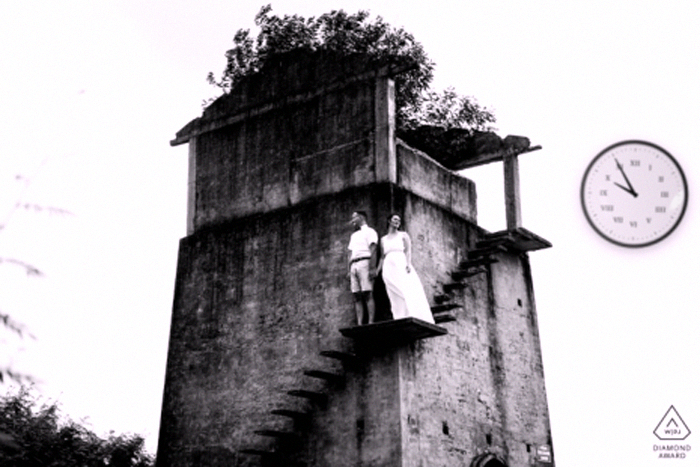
9h55
